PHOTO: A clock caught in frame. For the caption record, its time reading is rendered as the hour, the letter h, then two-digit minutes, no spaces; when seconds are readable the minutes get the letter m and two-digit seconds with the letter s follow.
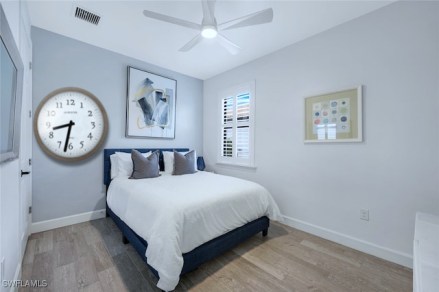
8h32
